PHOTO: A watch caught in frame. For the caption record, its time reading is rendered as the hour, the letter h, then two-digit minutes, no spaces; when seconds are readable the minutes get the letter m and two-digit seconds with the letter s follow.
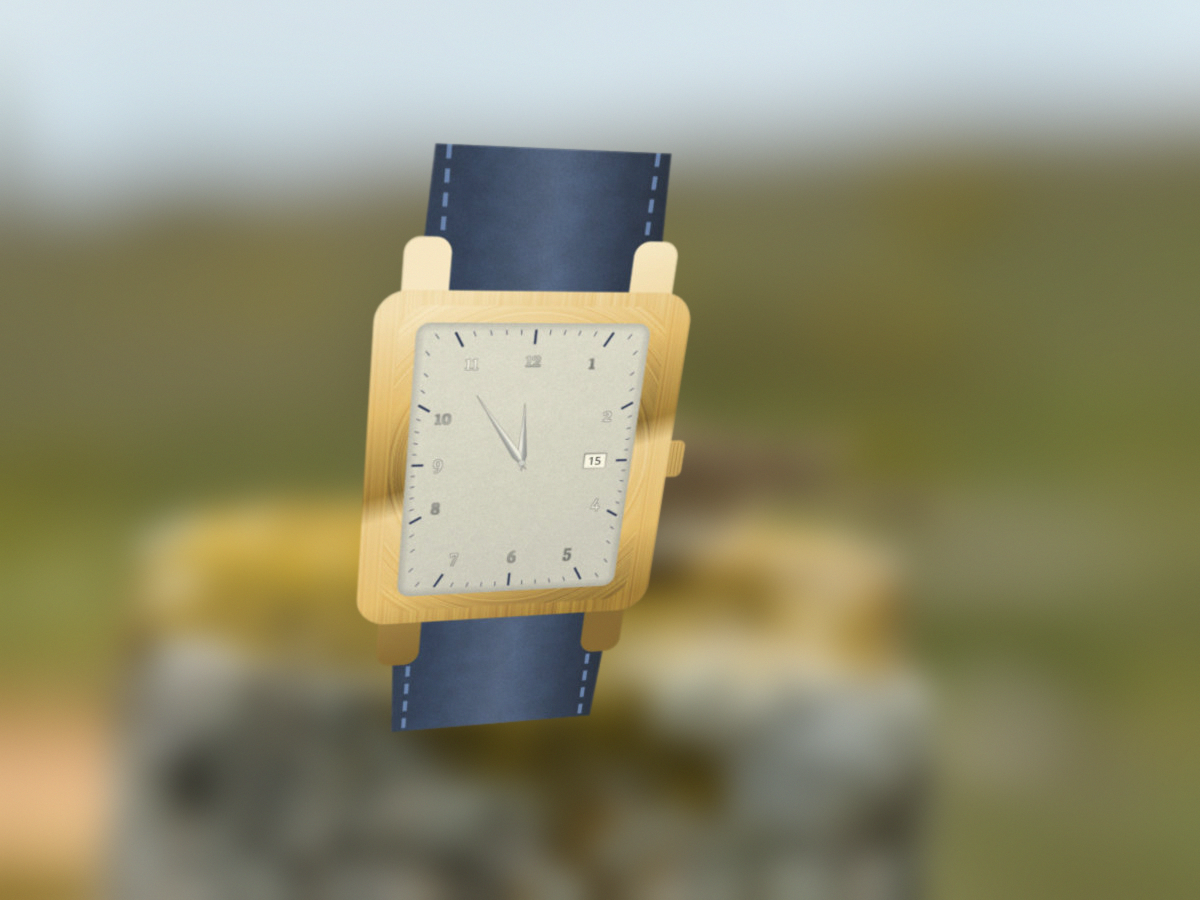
11h54
